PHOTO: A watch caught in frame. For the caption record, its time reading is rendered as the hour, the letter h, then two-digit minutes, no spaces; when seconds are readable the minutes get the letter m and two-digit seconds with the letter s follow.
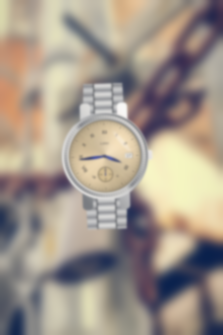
3h44
